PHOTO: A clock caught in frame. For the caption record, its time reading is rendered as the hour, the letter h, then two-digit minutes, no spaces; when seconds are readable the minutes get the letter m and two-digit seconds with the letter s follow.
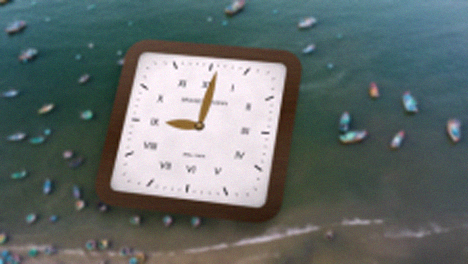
9h01
